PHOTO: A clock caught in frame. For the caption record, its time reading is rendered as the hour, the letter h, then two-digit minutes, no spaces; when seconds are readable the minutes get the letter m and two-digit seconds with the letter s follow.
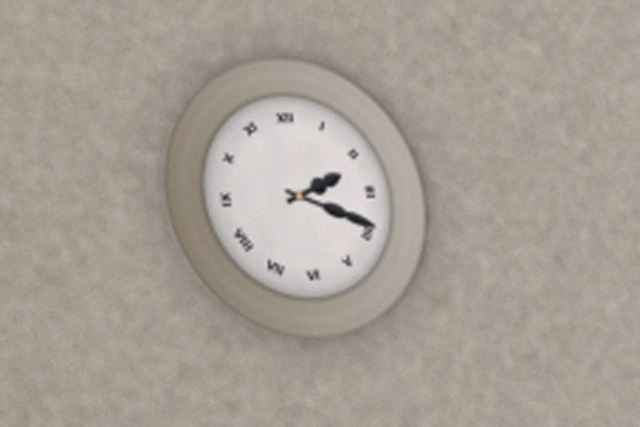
2h19
